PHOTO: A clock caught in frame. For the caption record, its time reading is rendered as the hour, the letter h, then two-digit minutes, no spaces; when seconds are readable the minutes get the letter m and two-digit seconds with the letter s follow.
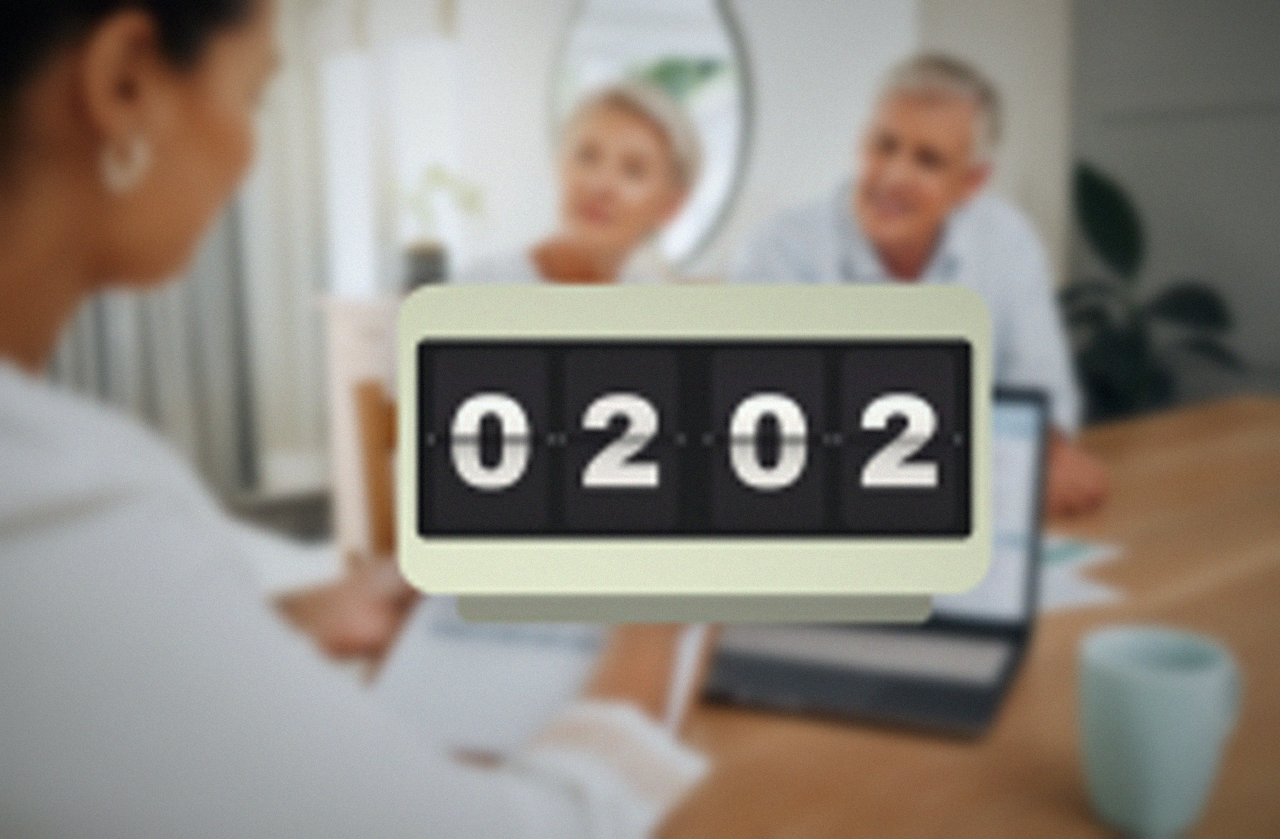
2h02
